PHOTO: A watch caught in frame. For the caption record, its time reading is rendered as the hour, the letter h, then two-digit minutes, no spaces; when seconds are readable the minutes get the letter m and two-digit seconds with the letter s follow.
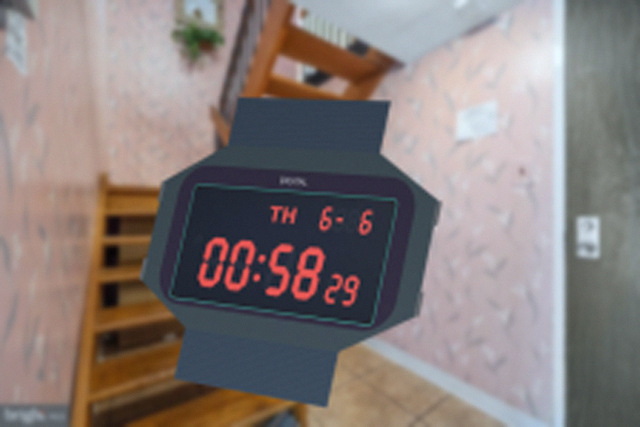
0h58m29s
